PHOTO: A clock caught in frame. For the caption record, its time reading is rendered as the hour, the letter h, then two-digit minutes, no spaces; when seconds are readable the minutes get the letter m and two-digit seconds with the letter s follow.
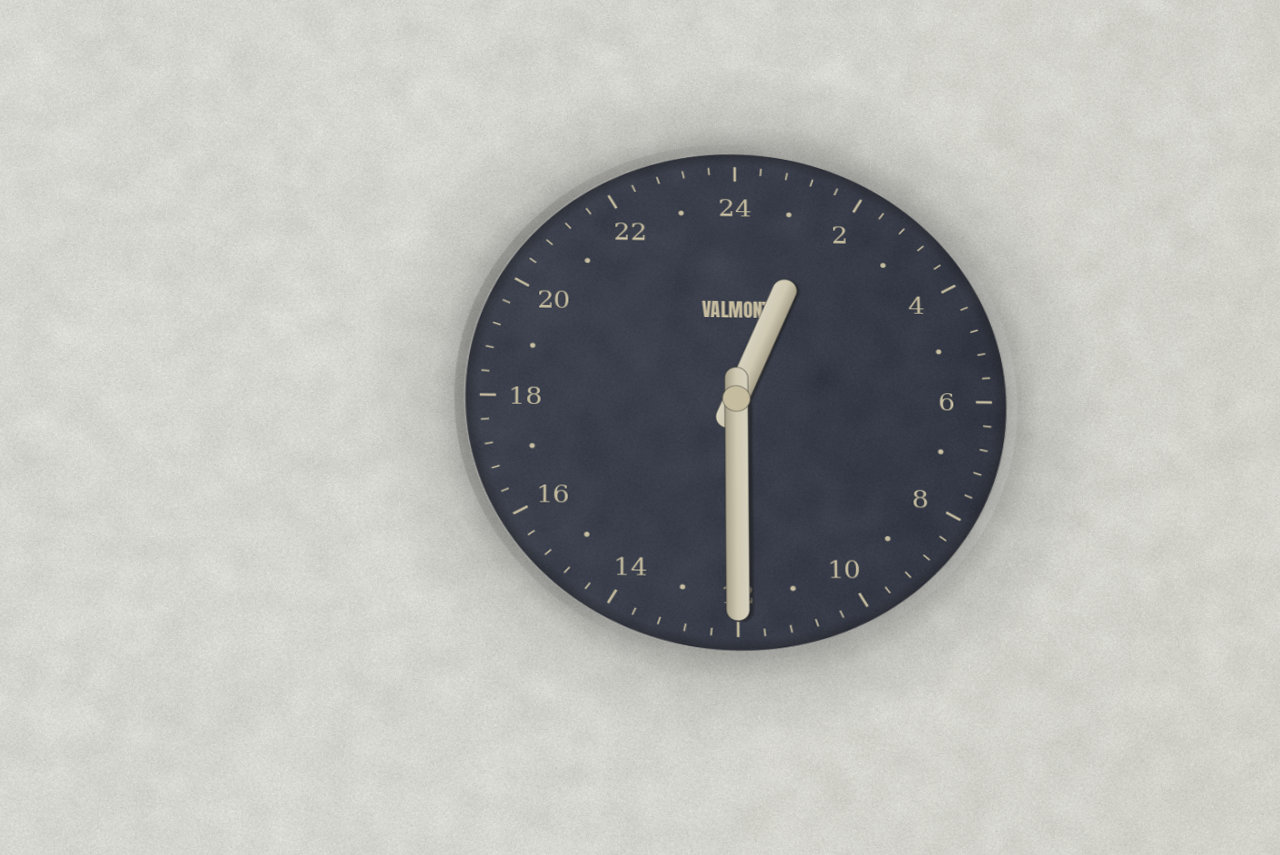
1h30
